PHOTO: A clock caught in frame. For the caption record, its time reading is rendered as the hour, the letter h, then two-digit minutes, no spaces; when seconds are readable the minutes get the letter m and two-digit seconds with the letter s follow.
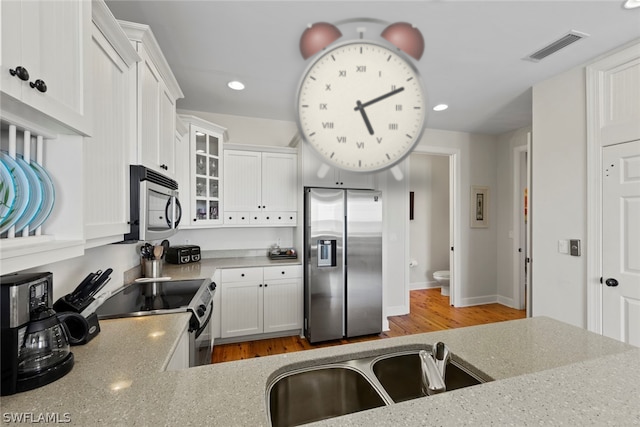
5h11
